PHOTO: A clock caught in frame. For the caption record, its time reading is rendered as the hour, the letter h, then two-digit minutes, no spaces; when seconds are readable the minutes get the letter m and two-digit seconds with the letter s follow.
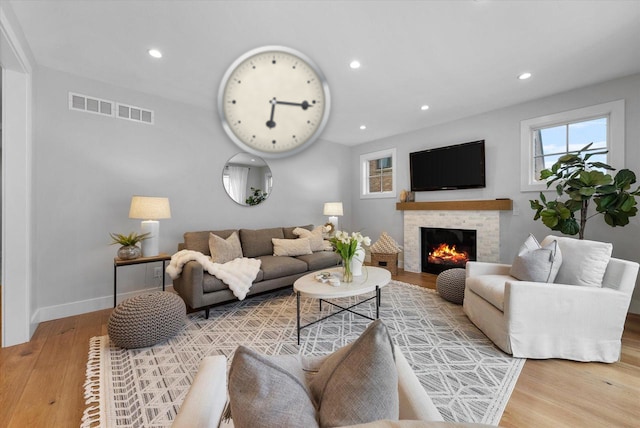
6h16
